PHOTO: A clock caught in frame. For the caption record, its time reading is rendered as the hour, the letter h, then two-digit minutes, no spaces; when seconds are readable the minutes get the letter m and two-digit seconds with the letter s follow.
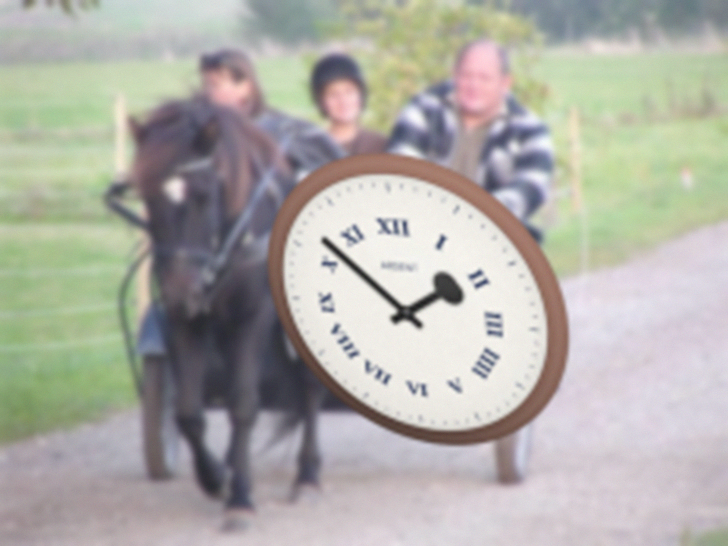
1h52
